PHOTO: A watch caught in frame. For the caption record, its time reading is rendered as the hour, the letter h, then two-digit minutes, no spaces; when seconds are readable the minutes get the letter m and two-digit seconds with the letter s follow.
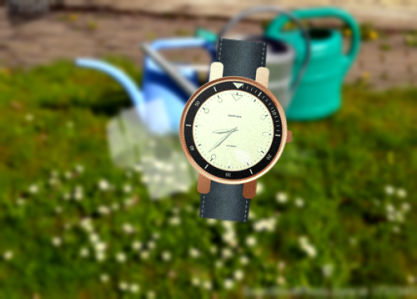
8h37
